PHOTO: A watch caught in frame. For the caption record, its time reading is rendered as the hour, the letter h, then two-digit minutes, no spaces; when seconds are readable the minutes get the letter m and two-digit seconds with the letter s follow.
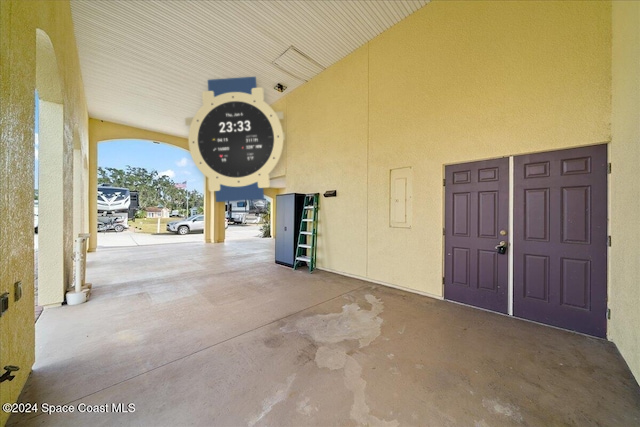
23h33
